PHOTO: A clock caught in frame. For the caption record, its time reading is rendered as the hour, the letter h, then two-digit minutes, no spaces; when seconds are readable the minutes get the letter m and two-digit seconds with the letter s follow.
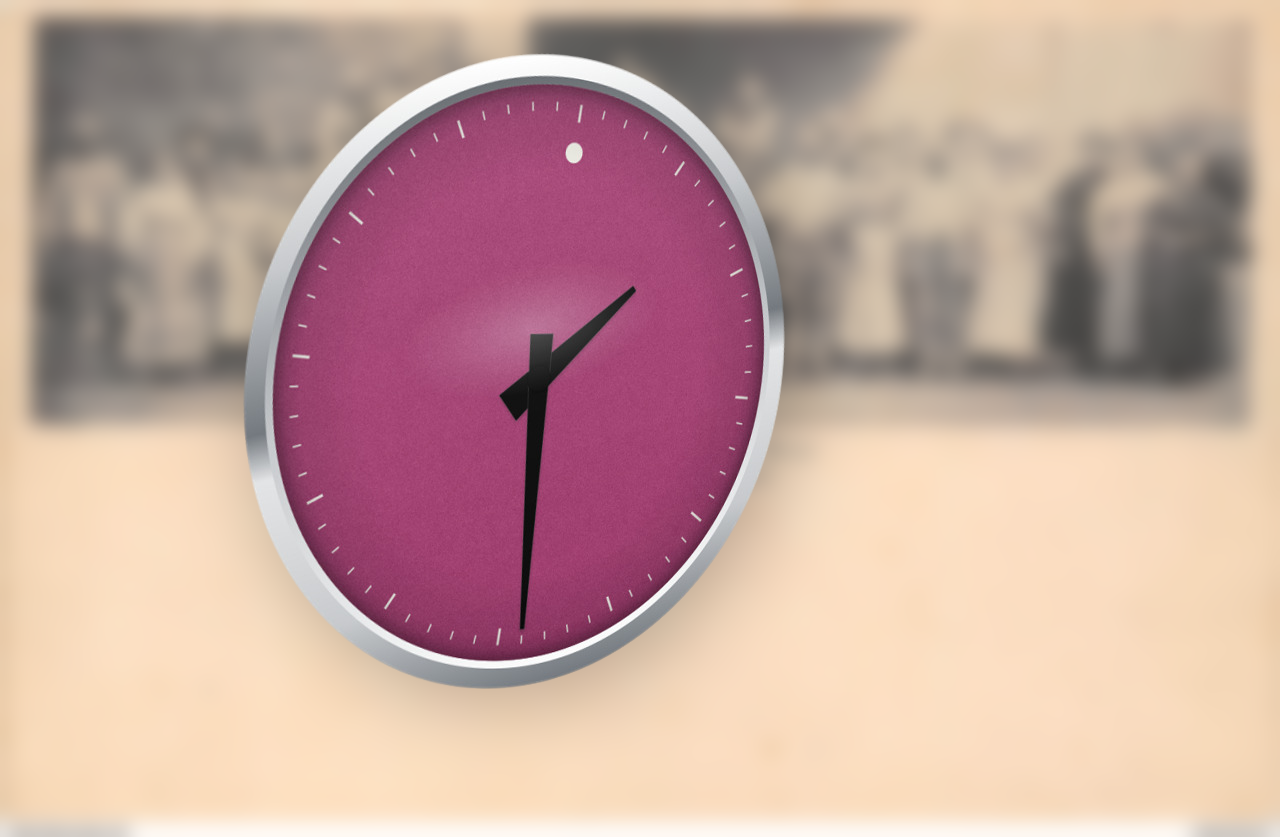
1h29
